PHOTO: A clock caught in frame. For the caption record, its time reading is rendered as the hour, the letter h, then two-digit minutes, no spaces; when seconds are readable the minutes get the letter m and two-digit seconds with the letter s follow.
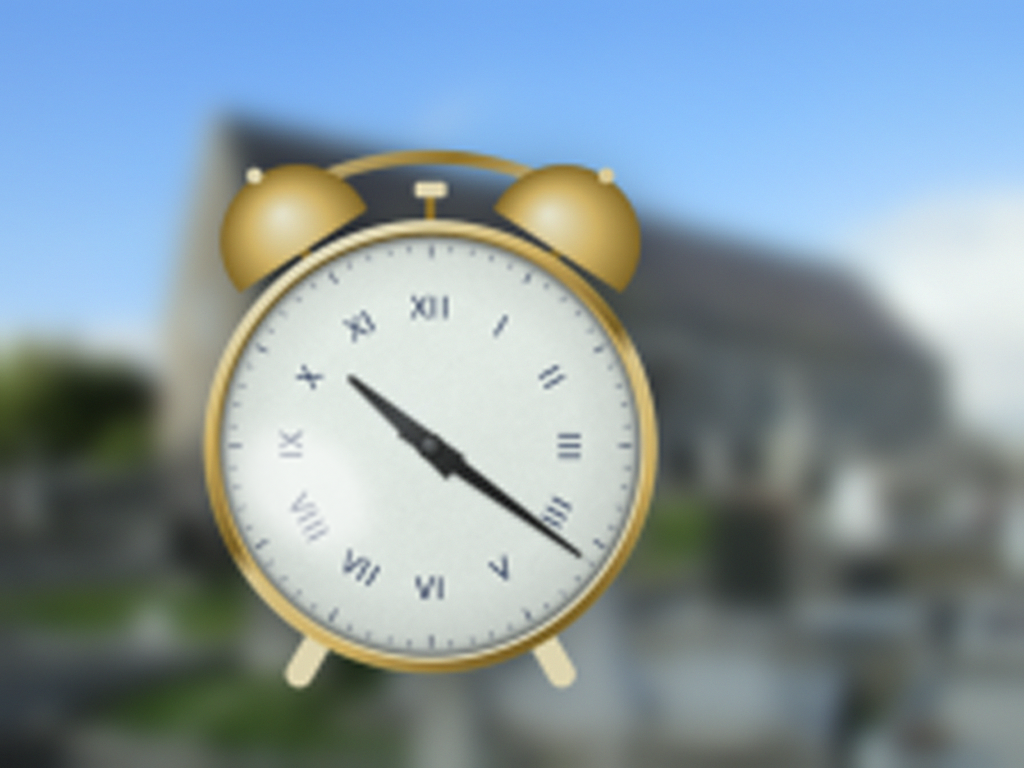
10h21
